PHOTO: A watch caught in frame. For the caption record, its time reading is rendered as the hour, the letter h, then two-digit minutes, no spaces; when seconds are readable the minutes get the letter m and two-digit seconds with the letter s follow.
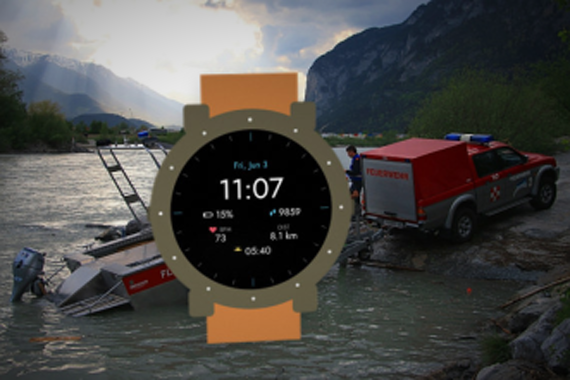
11h07
